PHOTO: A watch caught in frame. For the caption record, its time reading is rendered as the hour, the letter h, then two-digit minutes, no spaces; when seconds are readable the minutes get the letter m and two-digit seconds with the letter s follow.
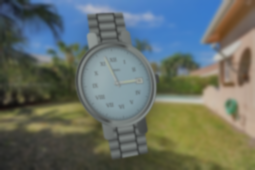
2h57
